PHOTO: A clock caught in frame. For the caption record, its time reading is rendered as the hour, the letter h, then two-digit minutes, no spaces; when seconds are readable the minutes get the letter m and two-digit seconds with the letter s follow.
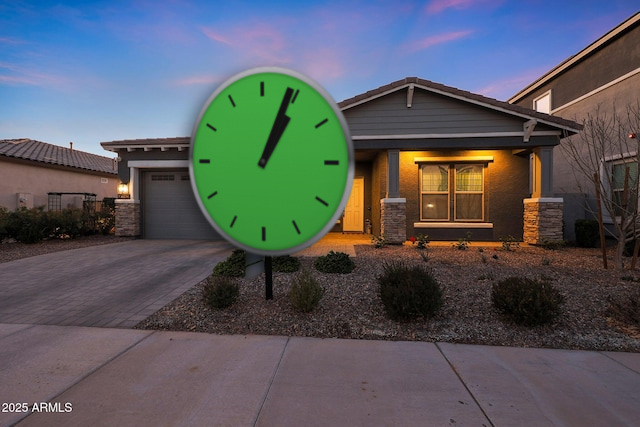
1h04
